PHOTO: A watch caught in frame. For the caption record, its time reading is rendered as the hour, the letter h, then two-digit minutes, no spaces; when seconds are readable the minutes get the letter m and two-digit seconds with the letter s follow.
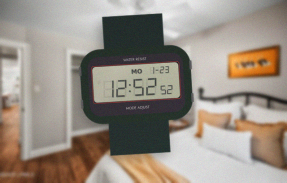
12h52m52s
